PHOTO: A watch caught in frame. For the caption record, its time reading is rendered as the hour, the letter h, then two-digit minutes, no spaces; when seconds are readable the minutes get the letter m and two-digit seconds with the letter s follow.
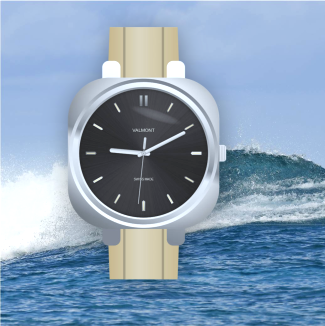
9h10m31s
